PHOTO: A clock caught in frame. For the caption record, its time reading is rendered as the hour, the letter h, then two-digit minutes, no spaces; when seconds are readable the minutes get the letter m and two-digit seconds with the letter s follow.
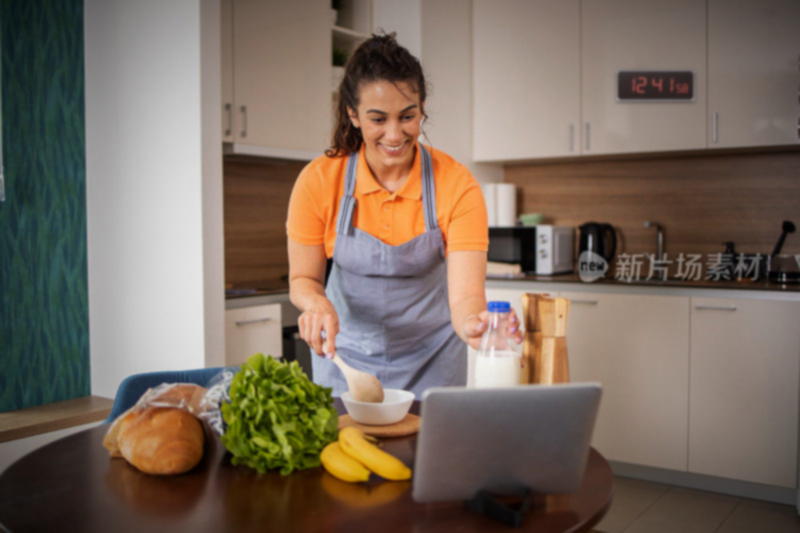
12h41
